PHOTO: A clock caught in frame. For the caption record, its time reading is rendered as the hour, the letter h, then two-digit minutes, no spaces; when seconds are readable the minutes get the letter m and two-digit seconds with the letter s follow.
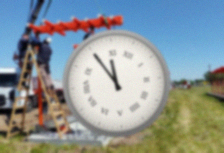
10h50
